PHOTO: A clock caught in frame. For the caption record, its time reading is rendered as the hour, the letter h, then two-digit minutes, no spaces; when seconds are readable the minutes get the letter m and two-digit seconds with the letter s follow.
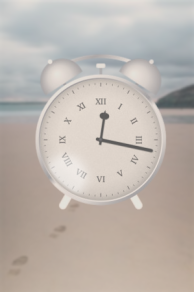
12h17
